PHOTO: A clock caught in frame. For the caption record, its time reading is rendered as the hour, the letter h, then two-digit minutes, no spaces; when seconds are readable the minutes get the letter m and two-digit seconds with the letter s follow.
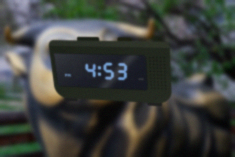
4h53
